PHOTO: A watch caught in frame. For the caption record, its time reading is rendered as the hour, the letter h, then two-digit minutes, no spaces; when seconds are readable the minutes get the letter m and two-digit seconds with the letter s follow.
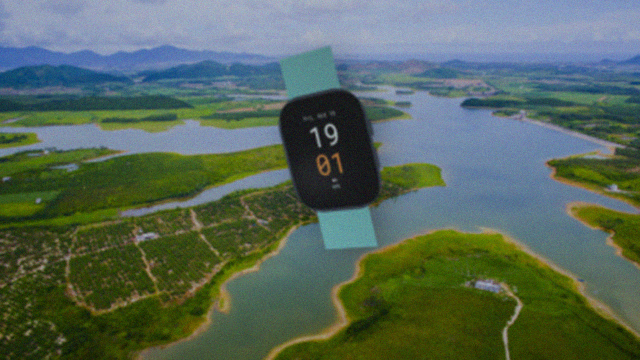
19h01
